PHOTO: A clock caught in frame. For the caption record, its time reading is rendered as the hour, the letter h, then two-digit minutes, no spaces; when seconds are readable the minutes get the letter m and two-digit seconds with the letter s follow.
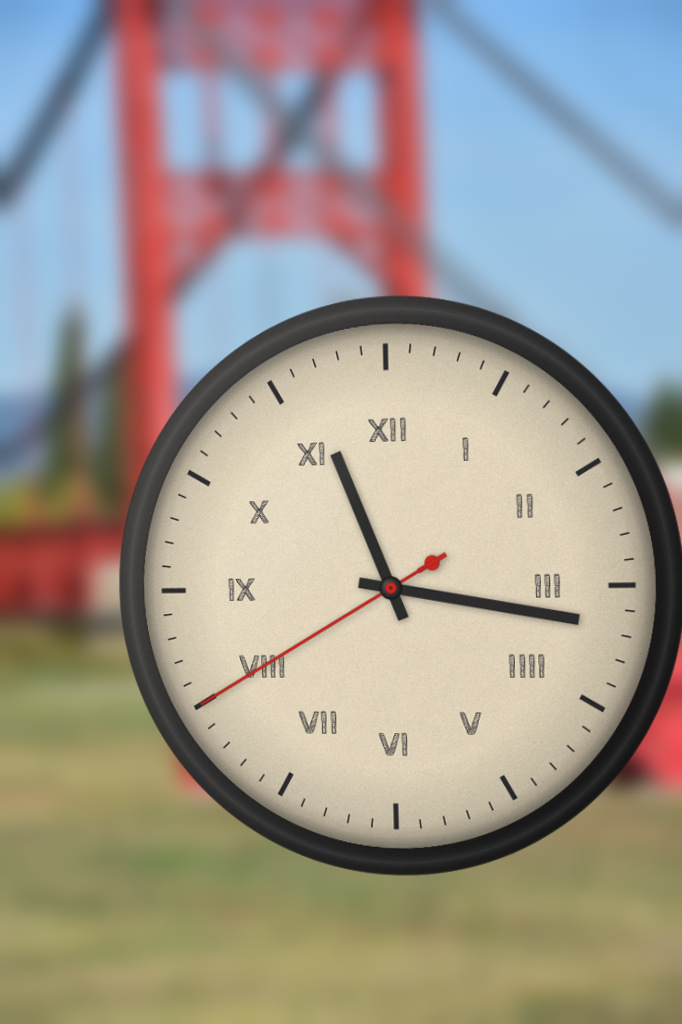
11h16m40s
